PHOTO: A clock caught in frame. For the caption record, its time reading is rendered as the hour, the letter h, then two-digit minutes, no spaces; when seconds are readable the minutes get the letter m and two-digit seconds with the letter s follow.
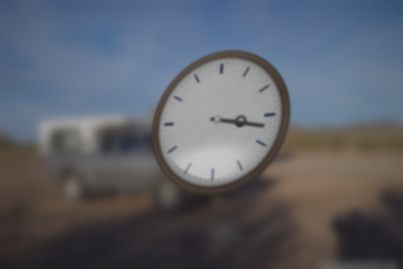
3h17
